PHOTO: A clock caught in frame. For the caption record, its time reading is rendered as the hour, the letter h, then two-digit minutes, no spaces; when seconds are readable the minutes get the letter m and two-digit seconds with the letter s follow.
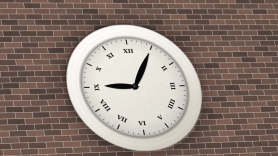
9h05
